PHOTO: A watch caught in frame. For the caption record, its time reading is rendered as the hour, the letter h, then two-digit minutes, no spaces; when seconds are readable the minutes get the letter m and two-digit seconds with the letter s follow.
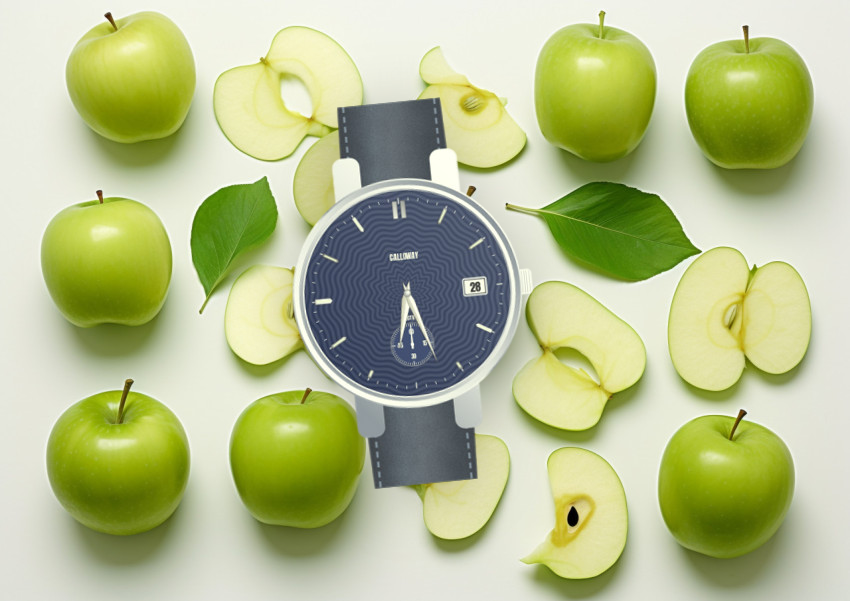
6h27
